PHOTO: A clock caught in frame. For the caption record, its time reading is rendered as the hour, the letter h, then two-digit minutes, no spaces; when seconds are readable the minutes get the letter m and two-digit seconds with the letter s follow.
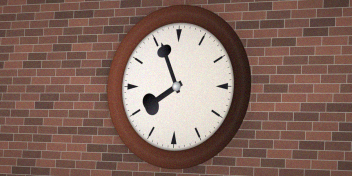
7h56
